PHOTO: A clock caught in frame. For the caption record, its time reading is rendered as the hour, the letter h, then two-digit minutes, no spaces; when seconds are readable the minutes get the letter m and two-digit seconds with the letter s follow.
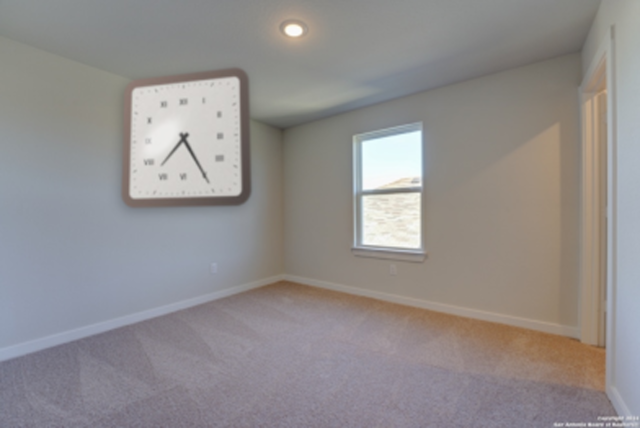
7h25
